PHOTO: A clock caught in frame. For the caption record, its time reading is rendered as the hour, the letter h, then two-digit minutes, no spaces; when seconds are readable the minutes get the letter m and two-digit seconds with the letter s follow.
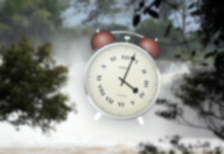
4h03
